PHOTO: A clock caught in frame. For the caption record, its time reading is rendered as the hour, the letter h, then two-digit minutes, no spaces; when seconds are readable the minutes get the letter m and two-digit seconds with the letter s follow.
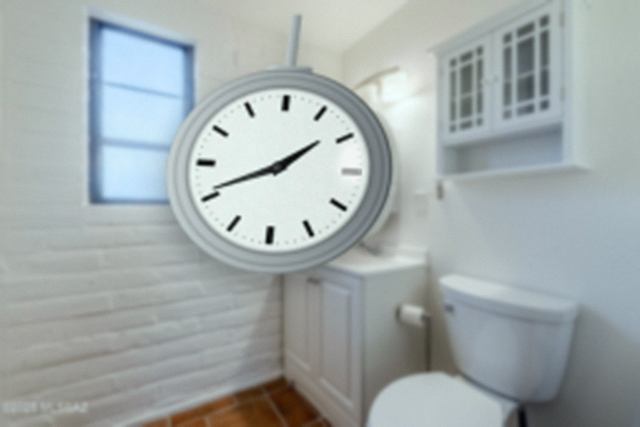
1h41
